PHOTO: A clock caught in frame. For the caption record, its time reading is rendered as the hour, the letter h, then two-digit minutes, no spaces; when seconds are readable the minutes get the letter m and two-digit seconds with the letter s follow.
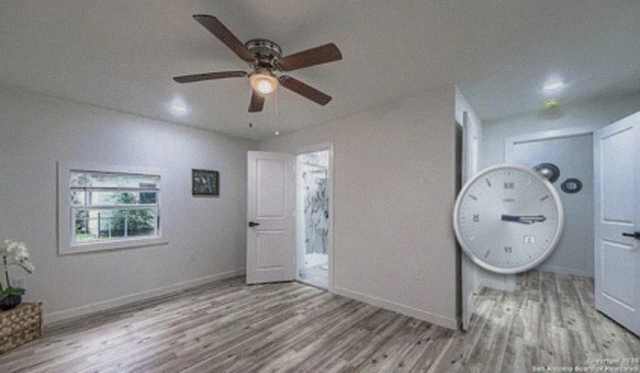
3h15
